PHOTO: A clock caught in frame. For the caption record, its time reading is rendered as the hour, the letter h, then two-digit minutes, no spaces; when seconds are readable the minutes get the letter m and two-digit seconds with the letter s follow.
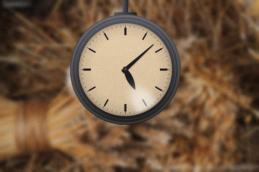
5h08
